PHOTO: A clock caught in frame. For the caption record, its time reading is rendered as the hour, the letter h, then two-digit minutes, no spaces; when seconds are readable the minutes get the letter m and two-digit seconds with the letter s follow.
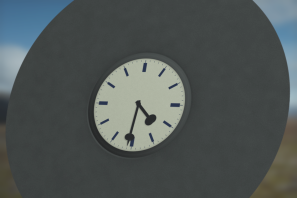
4h31
